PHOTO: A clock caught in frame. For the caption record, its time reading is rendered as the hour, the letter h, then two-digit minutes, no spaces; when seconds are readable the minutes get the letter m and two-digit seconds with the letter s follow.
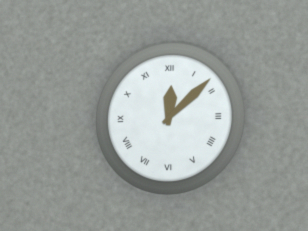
12h08
